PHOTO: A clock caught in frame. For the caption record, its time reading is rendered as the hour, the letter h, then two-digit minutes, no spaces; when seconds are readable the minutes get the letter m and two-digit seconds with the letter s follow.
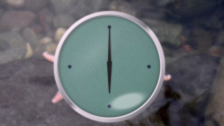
6h00
